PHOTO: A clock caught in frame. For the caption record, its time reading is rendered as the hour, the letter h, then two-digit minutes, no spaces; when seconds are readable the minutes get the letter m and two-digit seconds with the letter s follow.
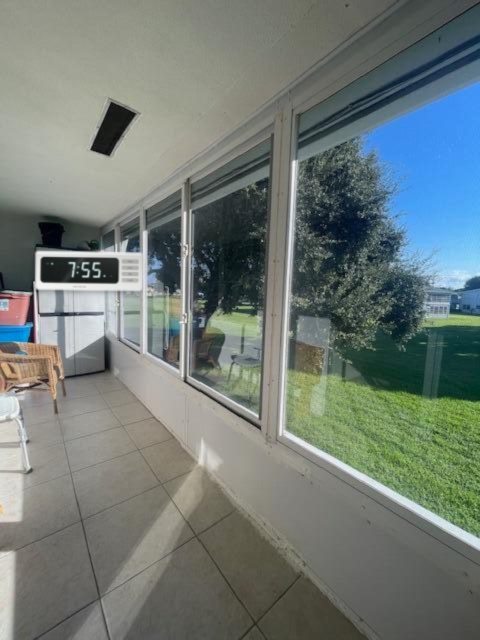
7h55
